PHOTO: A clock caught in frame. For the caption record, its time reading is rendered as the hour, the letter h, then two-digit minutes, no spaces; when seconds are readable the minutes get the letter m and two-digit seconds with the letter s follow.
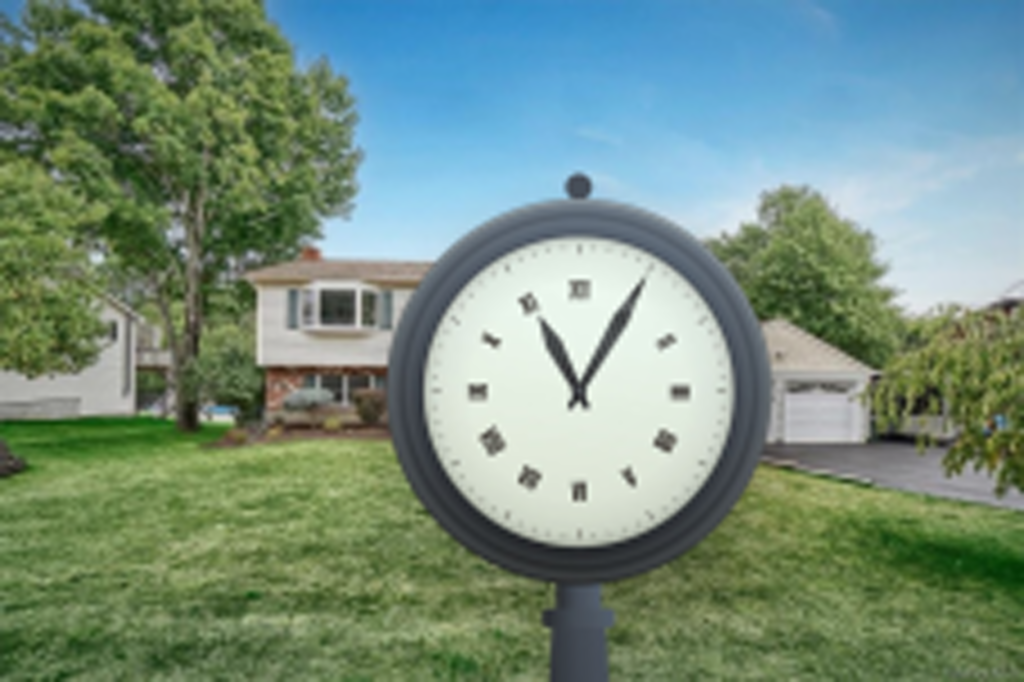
11h05
